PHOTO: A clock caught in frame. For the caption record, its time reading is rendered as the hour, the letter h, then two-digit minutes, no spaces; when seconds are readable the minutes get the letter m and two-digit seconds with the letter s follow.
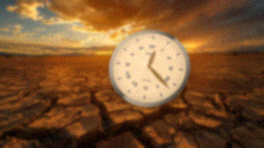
12h22
